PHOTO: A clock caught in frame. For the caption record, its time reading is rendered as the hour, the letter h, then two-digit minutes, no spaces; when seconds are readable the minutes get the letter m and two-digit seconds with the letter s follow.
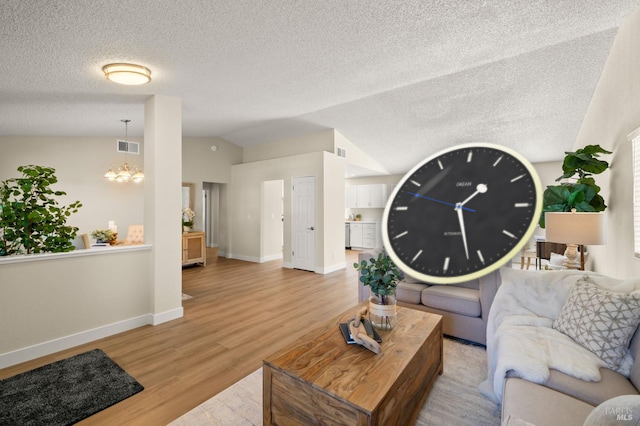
1h26m48s
